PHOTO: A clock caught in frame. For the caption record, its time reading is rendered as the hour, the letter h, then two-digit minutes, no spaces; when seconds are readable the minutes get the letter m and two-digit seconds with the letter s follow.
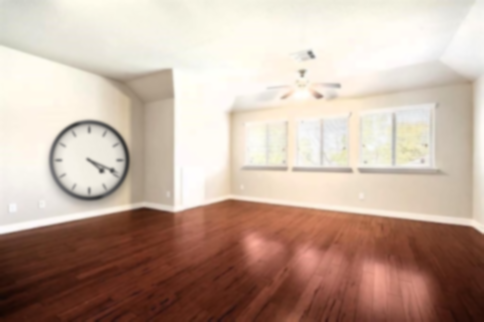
4h19
